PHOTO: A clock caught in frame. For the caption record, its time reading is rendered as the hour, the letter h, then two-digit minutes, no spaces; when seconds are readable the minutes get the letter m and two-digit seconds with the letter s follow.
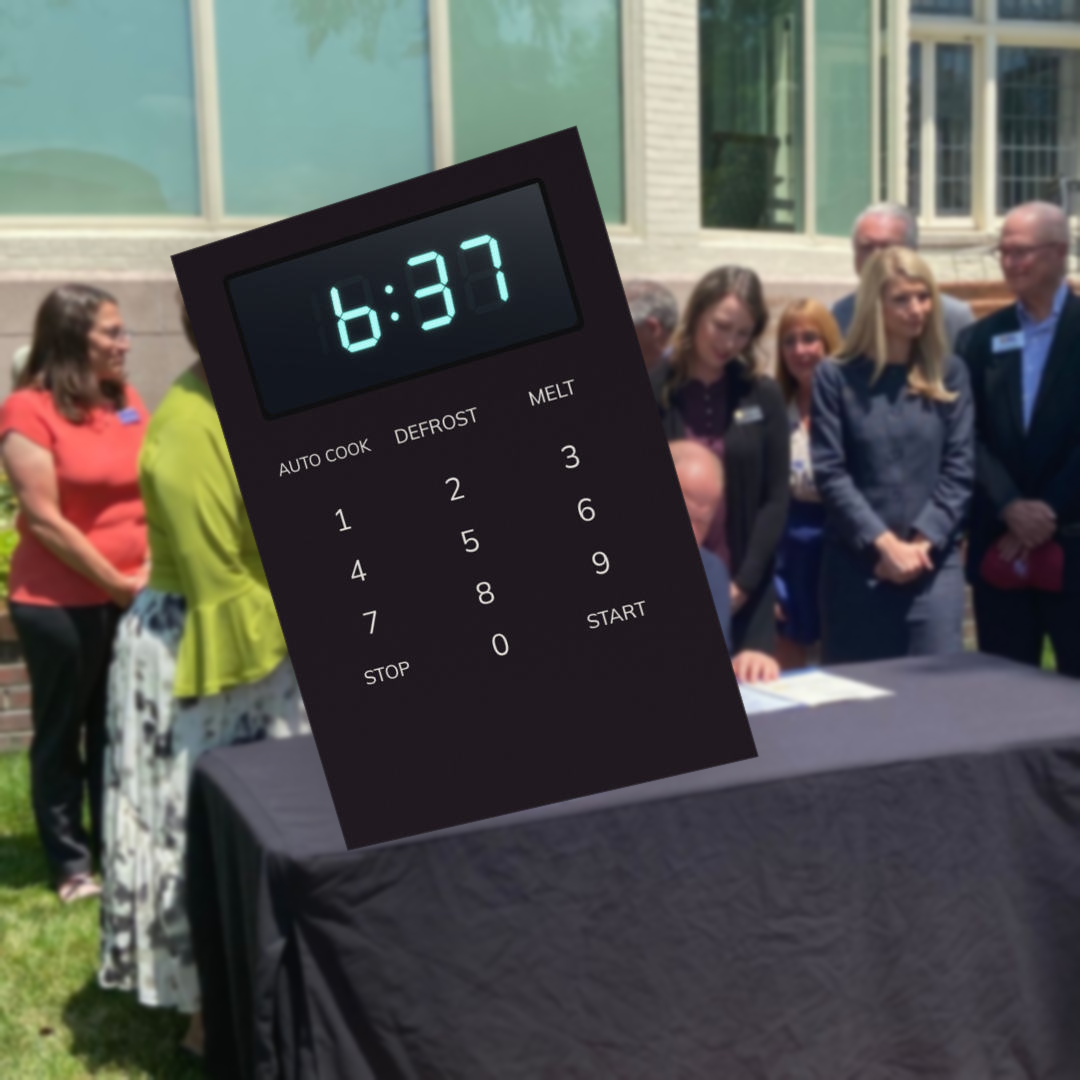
6h37
